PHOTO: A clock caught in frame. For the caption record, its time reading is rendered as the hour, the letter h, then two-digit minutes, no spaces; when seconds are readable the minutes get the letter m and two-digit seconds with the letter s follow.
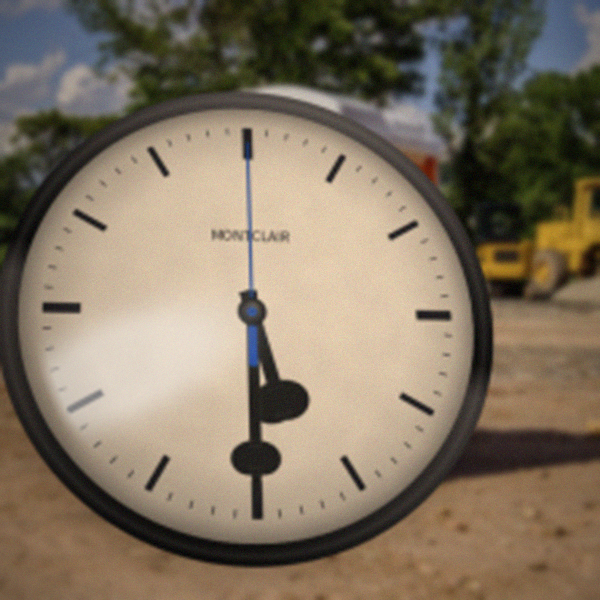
5h30m00s
